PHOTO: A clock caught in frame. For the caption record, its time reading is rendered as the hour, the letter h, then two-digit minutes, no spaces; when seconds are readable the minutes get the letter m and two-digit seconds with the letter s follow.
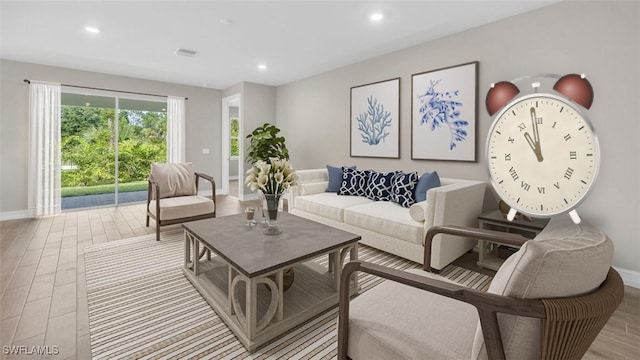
10h59
